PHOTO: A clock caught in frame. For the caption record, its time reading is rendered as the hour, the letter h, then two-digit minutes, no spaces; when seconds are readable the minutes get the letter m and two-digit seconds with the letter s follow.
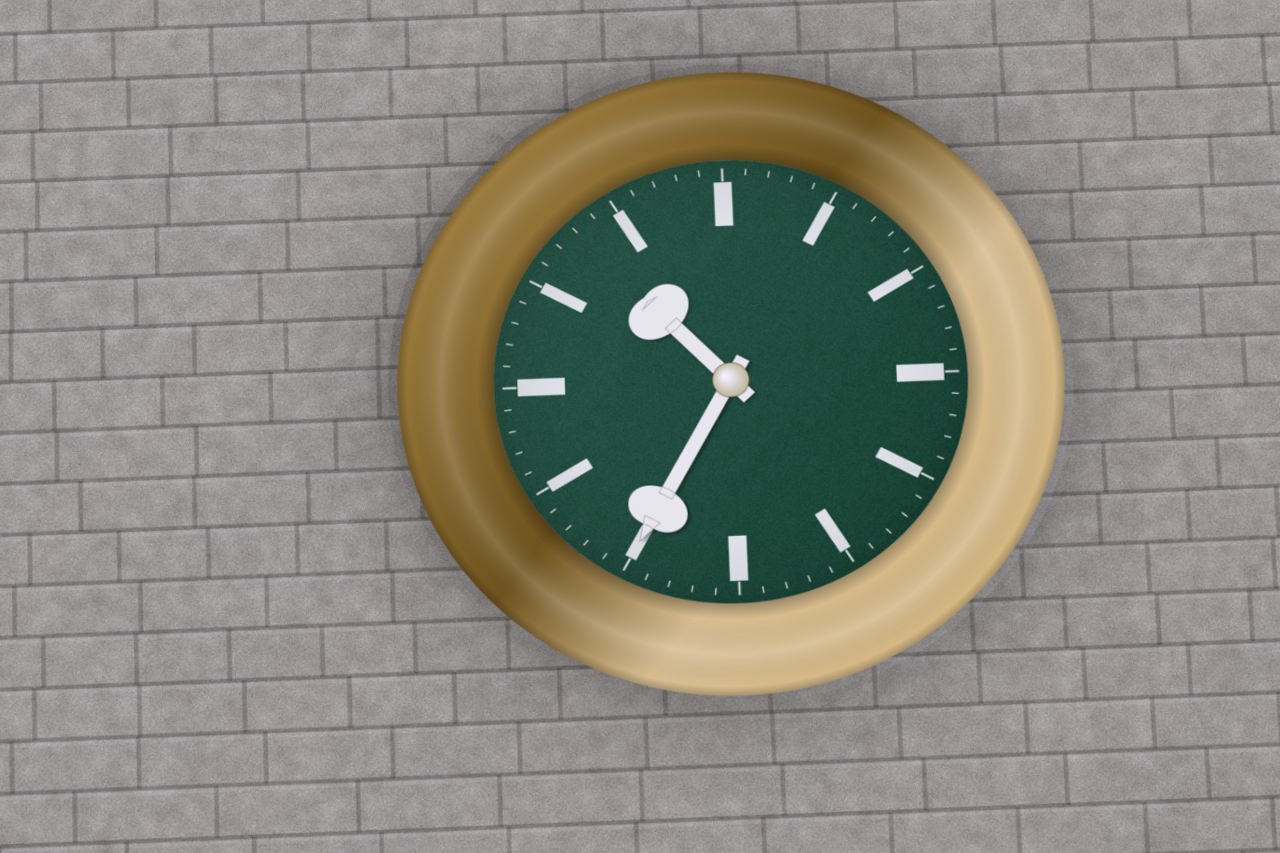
10h35
